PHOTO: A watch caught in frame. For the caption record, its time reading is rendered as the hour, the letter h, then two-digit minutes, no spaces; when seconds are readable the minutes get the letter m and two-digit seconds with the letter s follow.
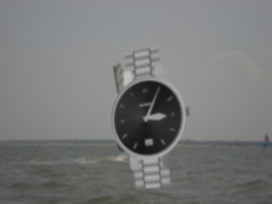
3h05
